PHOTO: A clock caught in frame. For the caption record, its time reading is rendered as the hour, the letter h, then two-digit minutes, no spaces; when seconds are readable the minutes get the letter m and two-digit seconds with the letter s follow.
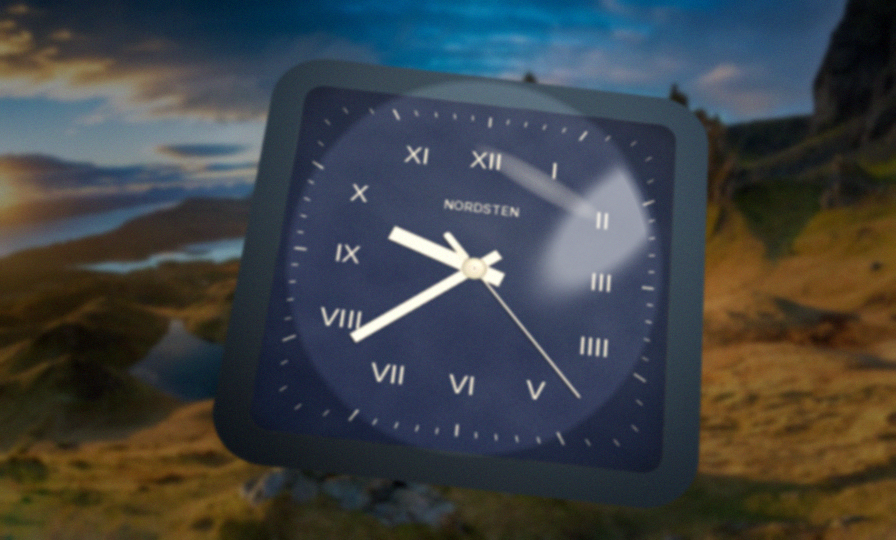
9h38m23s
